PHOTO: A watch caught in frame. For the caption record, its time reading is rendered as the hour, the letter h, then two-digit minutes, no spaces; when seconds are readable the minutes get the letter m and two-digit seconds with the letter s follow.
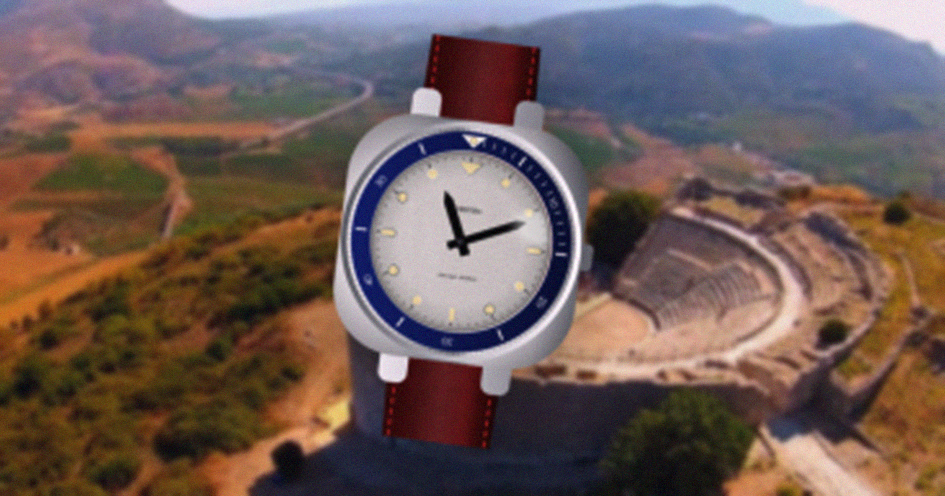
11h11
